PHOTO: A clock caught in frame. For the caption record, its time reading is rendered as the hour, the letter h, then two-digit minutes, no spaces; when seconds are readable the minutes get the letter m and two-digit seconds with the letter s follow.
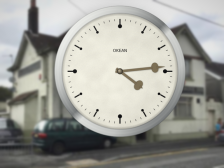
4h14
